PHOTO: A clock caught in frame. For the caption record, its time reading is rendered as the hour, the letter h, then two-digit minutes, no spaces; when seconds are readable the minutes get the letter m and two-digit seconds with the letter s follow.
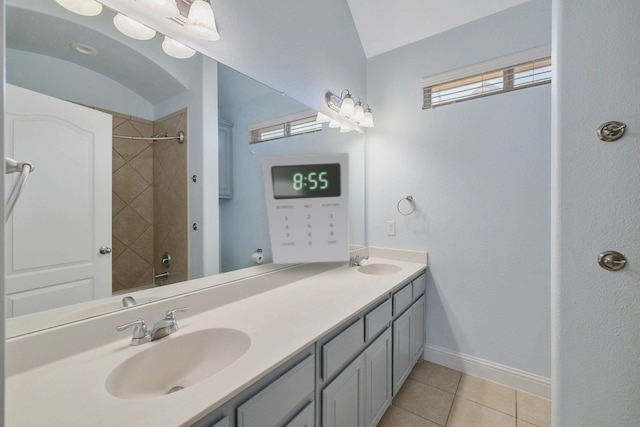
8h55
